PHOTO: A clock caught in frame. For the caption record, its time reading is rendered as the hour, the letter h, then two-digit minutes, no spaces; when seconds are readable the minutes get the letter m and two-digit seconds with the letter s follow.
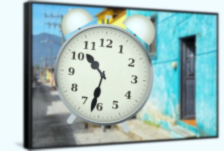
10h32
